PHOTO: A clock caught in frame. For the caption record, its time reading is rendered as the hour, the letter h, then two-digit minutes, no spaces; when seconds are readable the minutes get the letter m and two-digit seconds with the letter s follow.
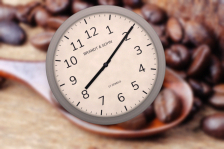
8h10
